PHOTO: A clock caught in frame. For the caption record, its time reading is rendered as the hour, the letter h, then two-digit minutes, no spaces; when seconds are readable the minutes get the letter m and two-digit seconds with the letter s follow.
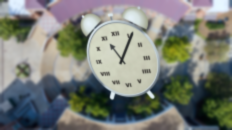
11h06
